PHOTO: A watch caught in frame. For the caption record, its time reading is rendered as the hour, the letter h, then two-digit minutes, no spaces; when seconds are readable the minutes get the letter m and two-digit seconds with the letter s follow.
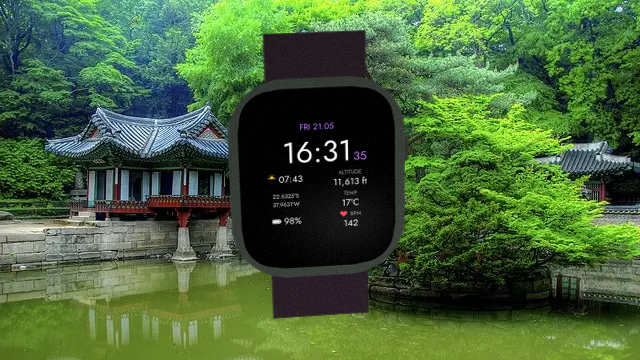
16h31m35s
